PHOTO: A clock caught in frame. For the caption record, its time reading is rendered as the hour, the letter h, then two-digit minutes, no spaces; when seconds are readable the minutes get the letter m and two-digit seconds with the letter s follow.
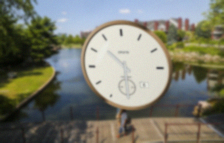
10h30
